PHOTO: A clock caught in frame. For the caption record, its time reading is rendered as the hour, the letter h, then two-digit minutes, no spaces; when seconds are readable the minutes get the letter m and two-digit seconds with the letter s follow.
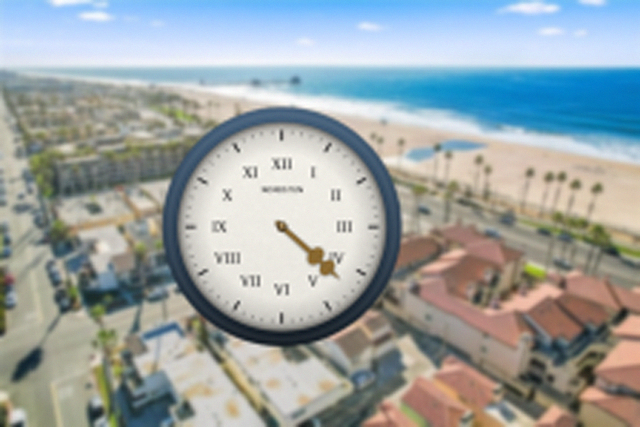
4h22
